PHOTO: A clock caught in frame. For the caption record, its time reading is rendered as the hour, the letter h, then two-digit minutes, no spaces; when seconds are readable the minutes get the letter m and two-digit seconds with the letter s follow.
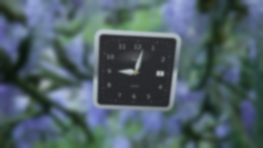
9h02
